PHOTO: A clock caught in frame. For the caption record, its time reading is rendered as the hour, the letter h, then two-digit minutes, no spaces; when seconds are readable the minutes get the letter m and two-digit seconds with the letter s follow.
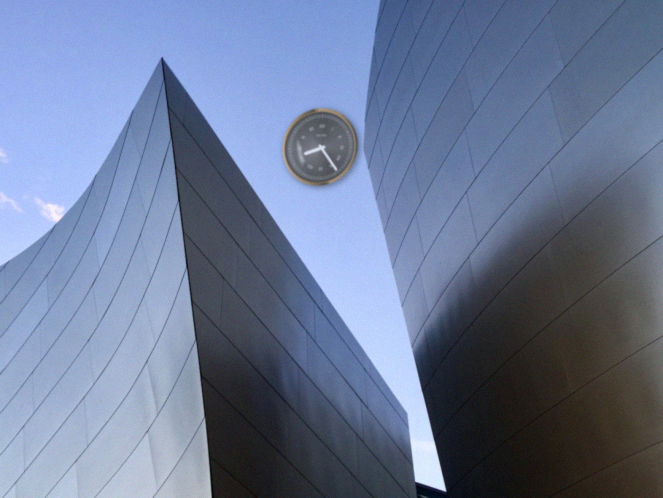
8h24
